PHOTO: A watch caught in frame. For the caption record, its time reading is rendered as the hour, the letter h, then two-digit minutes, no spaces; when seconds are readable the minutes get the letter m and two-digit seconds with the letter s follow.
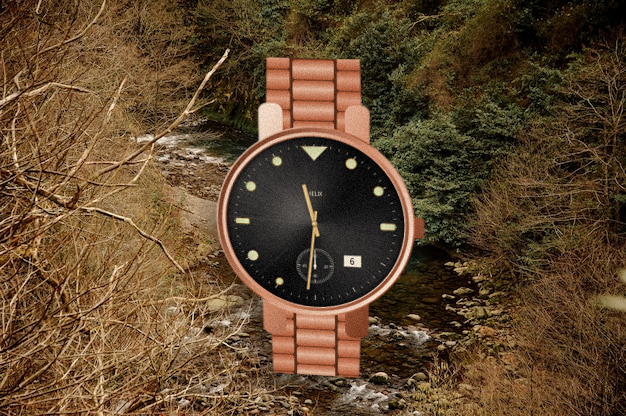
11h31
